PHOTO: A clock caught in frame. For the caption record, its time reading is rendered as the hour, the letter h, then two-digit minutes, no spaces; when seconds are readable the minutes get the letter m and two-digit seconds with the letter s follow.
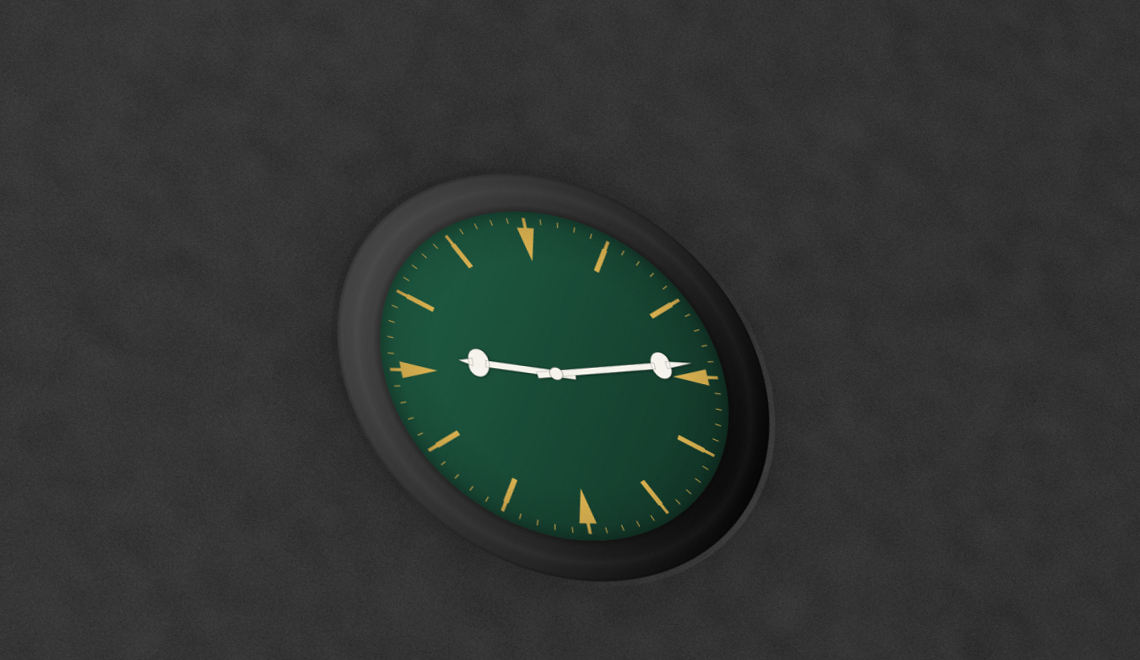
9h14
